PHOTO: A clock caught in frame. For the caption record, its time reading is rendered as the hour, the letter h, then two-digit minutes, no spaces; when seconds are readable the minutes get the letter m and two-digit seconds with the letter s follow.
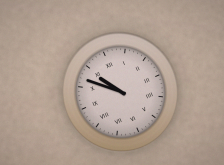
10h52
